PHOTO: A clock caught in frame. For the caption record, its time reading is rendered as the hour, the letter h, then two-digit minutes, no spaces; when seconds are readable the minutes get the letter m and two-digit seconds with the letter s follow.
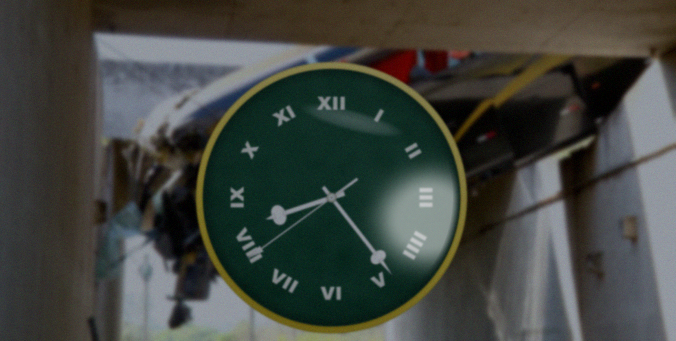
8h23m39s
